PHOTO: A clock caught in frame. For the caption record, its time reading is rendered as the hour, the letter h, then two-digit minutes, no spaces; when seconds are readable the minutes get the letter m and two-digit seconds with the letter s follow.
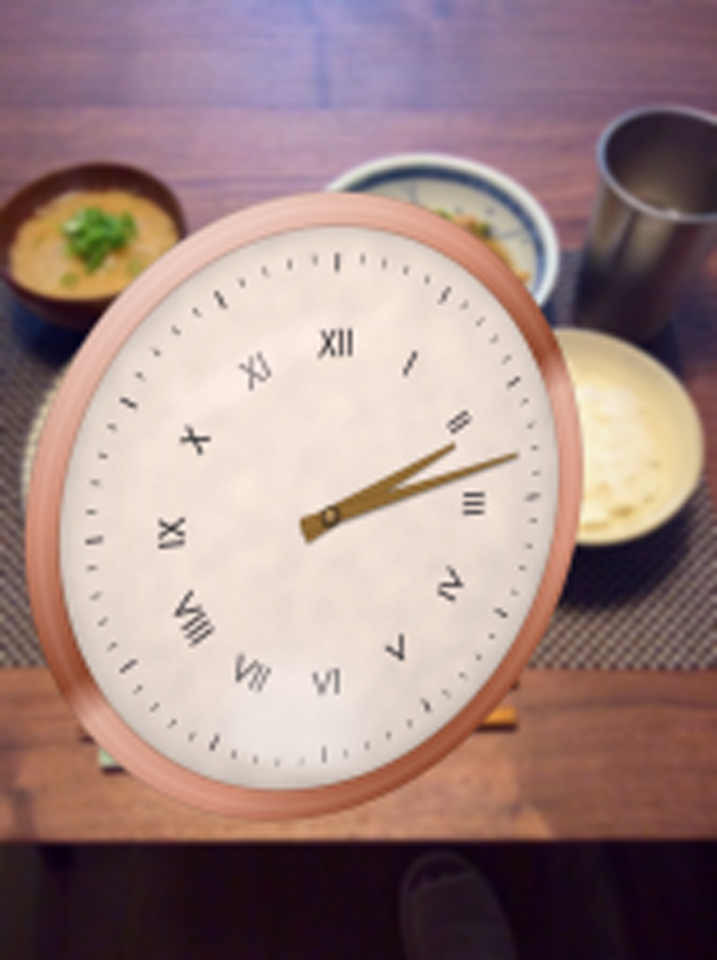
2h13
